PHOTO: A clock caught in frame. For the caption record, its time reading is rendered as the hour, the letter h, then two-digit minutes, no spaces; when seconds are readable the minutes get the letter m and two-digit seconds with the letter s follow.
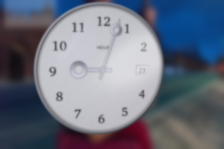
9h03
